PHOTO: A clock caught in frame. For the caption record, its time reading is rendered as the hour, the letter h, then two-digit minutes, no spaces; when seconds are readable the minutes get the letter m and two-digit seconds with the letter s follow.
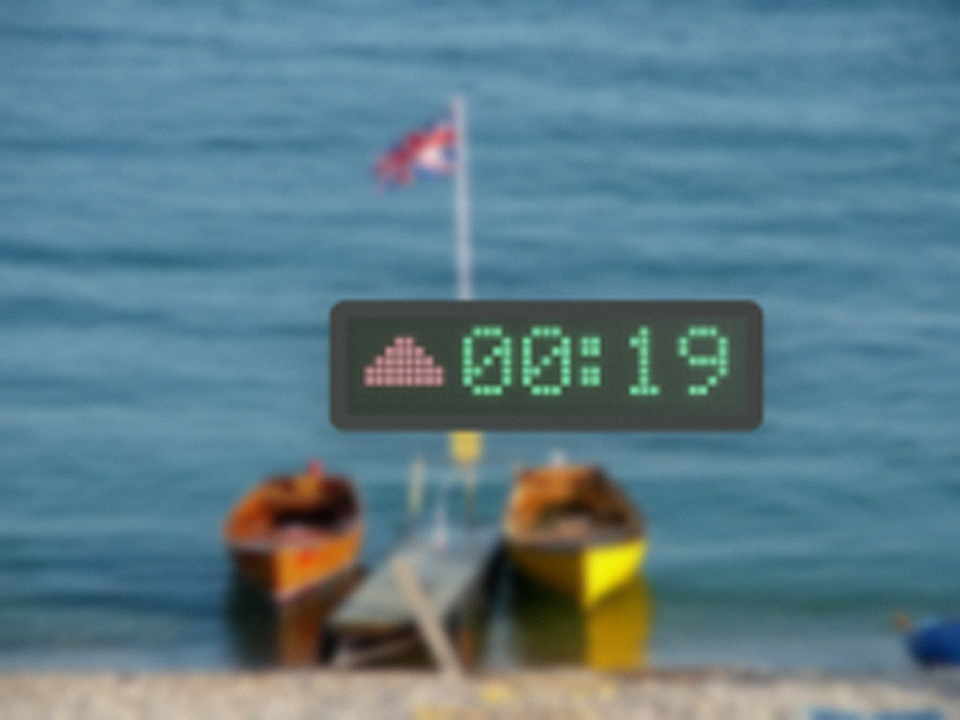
0h19
